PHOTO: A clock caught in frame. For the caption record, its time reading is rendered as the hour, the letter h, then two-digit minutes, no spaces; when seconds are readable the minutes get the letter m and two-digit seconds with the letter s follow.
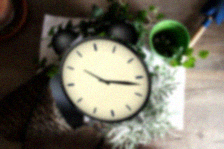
10h17
